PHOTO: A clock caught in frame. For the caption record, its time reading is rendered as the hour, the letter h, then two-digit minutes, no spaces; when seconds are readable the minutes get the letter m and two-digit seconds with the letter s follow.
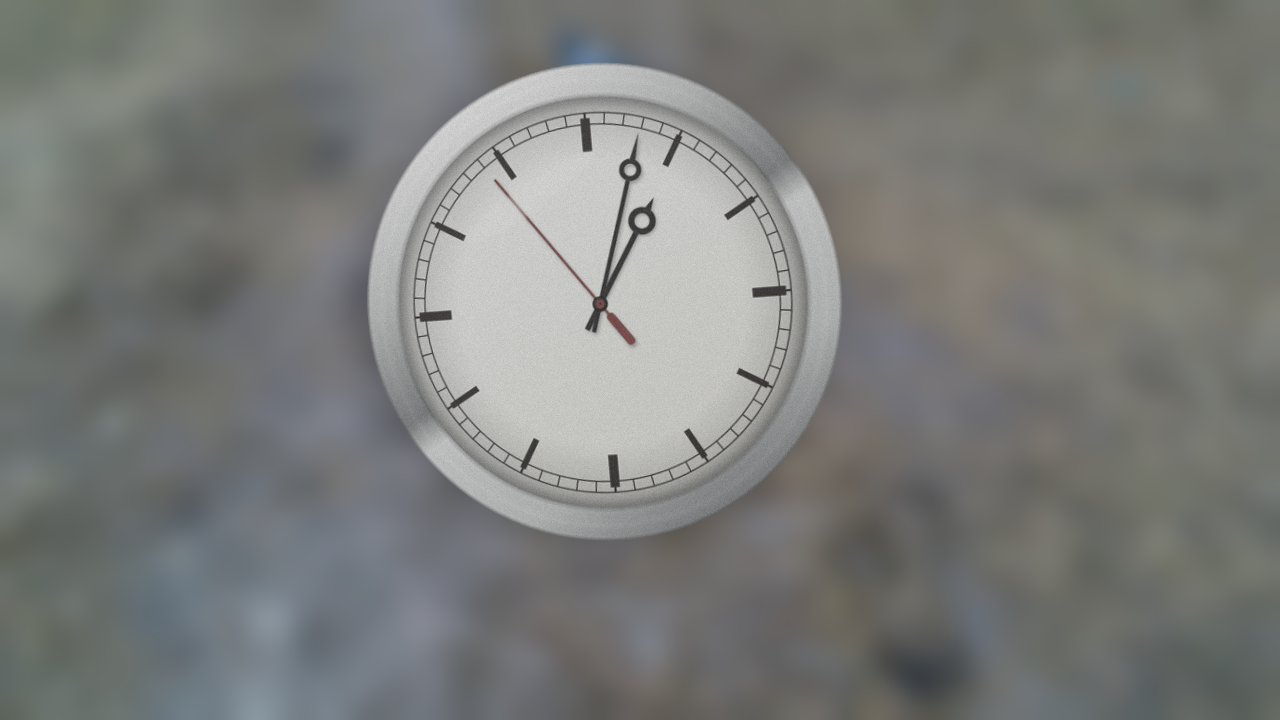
1h02m54s
